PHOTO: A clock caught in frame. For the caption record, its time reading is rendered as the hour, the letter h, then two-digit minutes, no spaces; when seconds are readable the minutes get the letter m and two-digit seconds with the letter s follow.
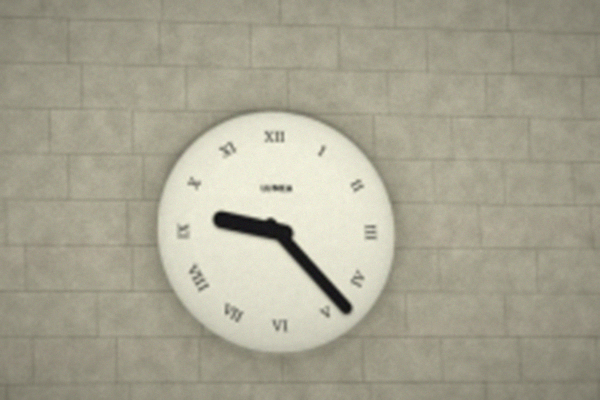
9h23
